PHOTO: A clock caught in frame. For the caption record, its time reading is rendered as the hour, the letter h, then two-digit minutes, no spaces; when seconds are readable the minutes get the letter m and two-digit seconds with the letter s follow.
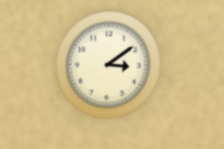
3h09
